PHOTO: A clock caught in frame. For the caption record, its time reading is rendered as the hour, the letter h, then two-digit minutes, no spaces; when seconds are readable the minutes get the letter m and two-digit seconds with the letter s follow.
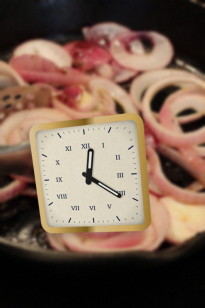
12h21
